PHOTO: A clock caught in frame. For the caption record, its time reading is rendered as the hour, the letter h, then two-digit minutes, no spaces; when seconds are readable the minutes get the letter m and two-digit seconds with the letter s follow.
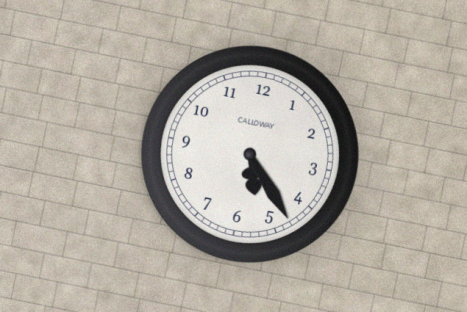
5h23
